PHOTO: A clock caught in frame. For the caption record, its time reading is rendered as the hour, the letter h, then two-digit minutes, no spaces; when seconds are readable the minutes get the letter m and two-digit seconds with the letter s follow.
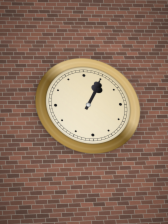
1h05
